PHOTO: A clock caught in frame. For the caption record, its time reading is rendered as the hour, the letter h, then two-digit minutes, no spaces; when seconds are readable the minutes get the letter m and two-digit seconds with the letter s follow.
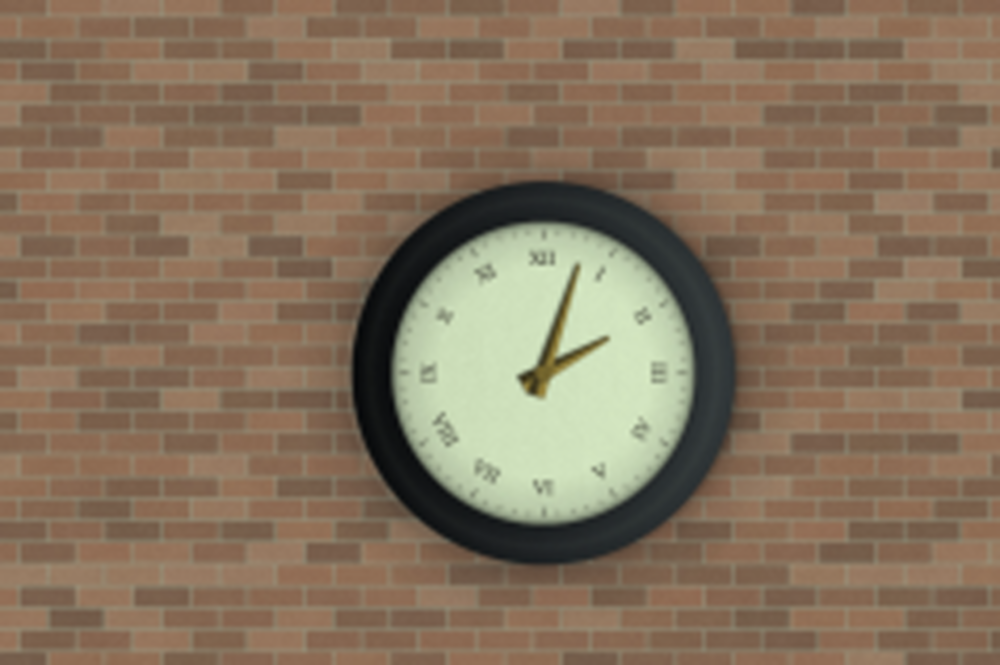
2h03
